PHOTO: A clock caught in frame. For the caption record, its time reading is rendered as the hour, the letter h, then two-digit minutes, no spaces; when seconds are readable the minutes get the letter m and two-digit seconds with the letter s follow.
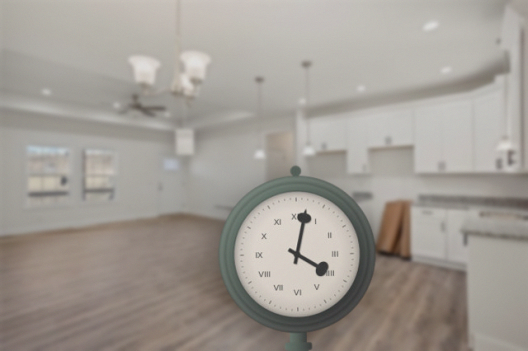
4h02
